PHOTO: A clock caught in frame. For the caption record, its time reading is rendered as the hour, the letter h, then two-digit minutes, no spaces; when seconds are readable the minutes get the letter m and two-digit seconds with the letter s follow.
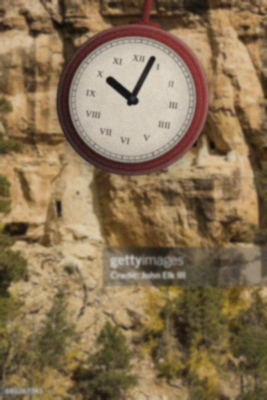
10h03
